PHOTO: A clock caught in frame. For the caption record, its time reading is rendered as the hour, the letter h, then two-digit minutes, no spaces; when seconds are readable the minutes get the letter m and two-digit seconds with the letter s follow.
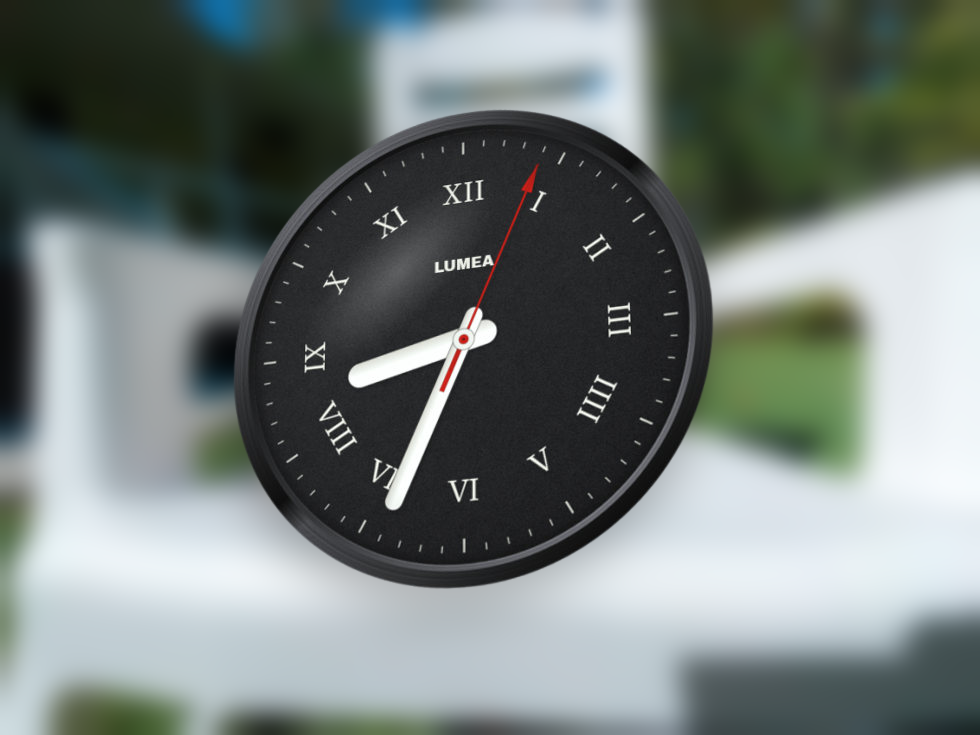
8h34m04s
